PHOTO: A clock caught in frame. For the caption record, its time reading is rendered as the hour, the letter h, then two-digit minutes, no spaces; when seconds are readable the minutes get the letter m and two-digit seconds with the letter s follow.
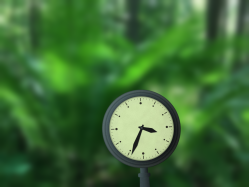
3h34
